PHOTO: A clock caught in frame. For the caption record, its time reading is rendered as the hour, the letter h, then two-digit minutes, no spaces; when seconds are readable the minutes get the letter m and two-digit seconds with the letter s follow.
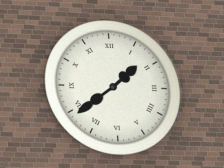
1h39
